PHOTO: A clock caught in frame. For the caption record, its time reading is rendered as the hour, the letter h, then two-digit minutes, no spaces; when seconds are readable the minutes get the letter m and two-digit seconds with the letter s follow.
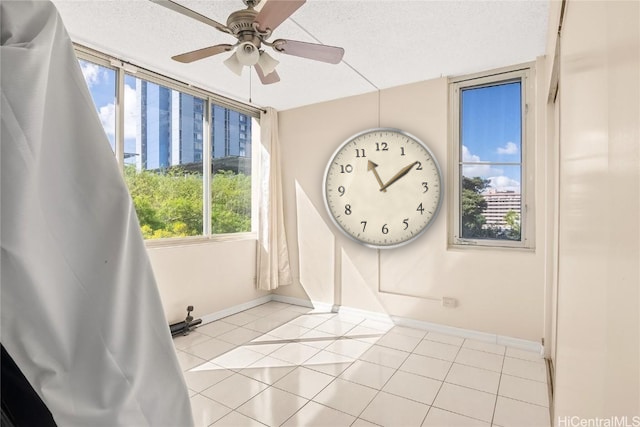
11h09
